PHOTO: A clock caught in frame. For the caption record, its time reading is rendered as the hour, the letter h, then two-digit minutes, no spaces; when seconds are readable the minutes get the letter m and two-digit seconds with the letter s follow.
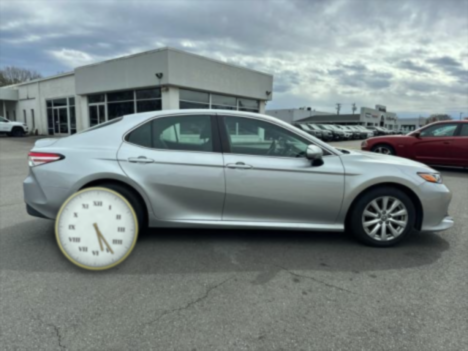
5h24
